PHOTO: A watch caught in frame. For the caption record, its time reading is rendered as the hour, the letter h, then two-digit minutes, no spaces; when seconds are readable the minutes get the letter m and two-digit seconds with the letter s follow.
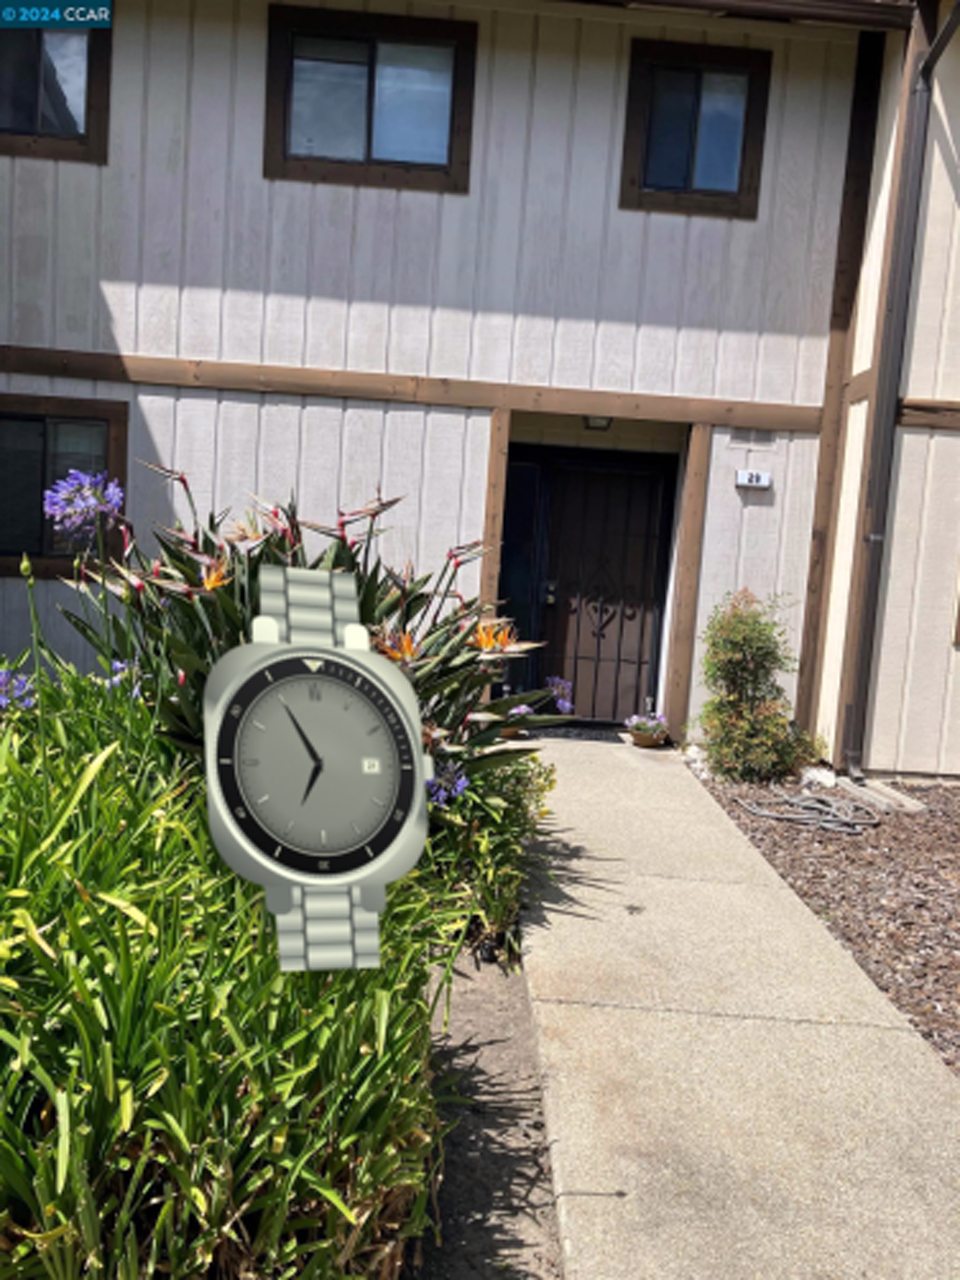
6h55
